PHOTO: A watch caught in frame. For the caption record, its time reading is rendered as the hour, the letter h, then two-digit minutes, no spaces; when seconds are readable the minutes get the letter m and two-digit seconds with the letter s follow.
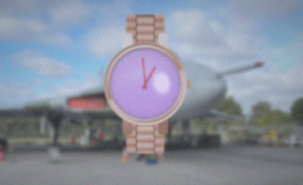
12h59
